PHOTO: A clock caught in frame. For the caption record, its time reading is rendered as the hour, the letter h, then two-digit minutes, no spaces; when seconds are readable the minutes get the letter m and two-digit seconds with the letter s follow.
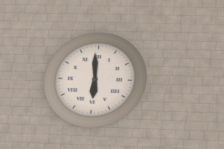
5h59
